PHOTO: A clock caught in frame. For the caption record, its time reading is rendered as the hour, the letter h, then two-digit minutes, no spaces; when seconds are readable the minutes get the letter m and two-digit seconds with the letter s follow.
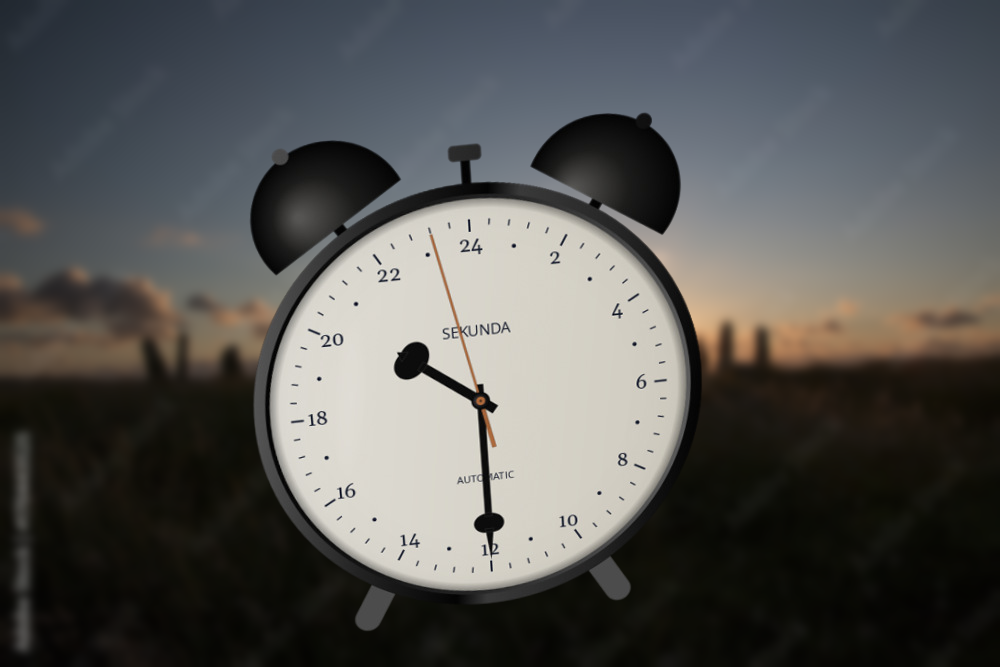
20h29m58s
